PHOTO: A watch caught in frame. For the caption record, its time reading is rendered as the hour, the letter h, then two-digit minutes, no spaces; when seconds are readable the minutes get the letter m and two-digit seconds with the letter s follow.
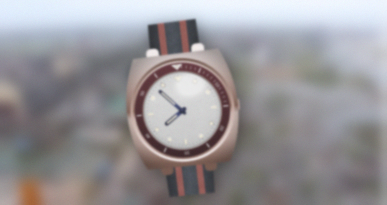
7h53
